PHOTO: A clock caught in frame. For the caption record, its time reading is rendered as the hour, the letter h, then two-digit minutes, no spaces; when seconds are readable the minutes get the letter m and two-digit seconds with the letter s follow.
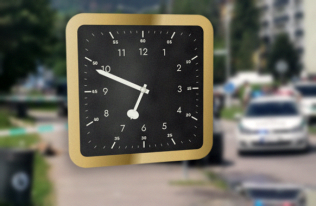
6h49
